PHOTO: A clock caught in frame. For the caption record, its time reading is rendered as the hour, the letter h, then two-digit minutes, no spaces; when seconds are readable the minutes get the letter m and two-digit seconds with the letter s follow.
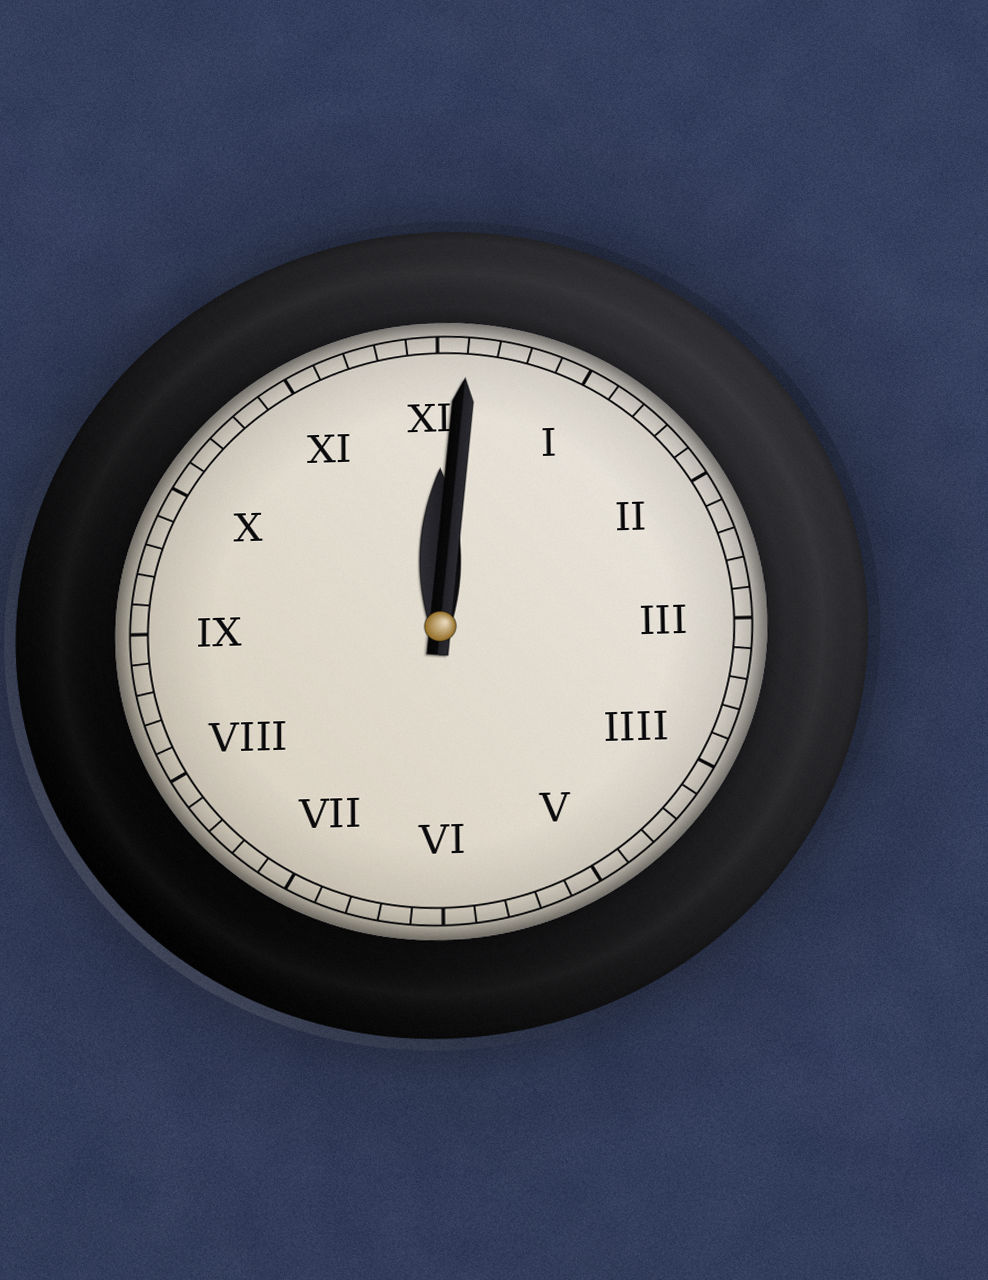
12h01
